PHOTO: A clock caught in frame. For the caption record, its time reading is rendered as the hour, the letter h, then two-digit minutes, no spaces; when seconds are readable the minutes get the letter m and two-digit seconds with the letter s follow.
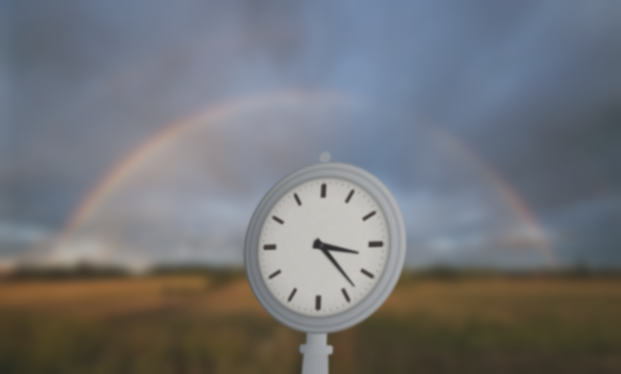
3h23
